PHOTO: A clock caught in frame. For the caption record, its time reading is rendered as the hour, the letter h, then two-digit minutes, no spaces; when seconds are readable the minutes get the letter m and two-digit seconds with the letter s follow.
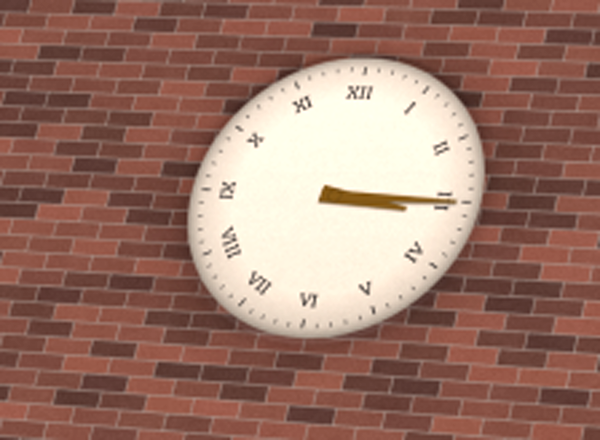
3h15
